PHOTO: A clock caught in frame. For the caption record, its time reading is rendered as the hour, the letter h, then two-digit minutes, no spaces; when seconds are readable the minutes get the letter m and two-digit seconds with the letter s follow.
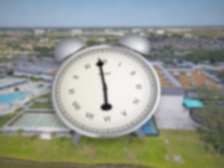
5h59
